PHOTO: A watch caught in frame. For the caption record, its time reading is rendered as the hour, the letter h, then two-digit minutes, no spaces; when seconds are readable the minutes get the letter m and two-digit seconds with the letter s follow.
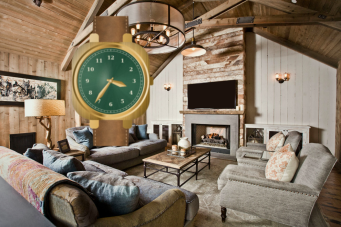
3h36
